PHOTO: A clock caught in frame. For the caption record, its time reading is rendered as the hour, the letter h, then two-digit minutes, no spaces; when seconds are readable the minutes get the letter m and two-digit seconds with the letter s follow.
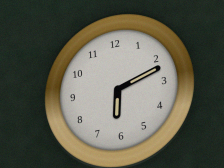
6h12
